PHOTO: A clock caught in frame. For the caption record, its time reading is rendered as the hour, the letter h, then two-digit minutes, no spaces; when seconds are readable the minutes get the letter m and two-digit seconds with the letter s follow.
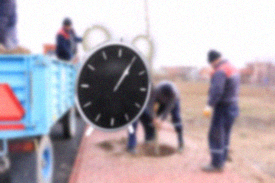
1h05
